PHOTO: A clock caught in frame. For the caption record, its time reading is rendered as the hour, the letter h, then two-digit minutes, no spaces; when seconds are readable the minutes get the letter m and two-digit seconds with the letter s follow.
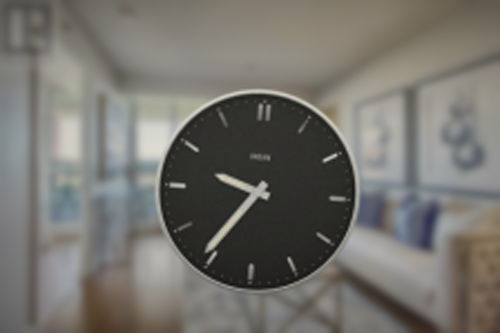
9h36
